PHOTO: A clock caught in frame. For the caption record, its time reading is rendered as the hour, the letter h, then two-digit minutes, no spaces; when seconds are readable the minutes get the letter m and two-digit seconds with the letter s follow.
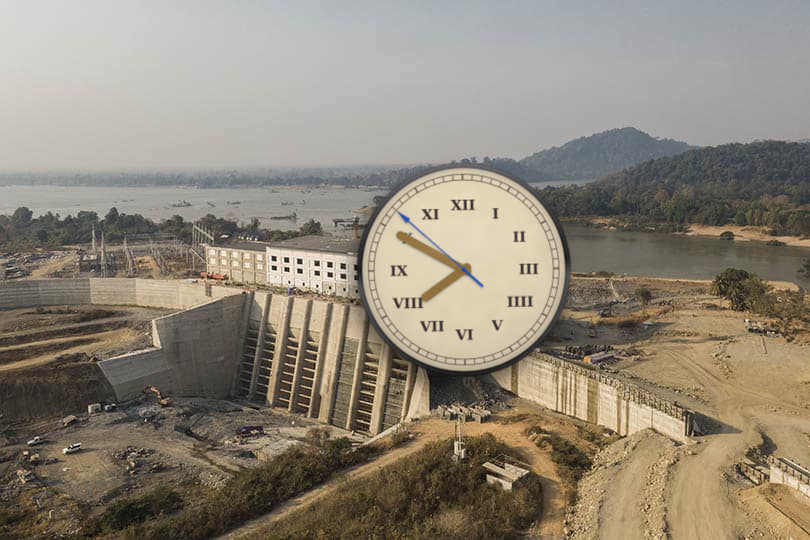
7h49m52s
